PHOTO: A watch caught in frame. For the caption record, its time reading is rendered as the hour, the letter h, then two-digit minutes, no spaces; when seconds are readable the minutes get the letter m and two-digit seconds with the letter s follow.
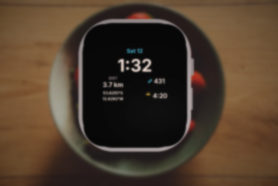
1h32
